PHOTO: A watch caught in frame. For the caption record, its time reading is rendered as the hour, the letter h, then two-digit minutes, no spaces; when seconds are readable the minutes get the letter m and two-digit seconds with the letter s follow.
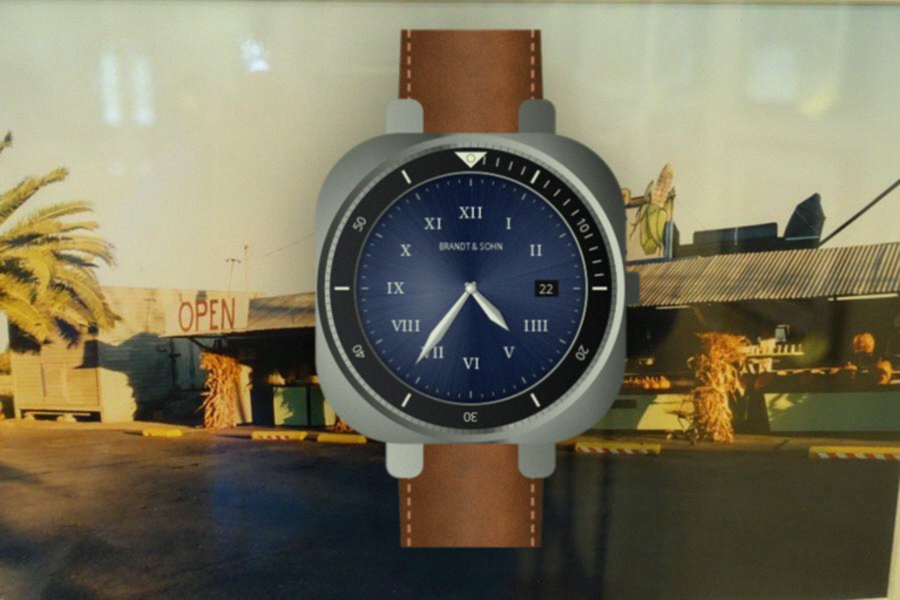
4h36
